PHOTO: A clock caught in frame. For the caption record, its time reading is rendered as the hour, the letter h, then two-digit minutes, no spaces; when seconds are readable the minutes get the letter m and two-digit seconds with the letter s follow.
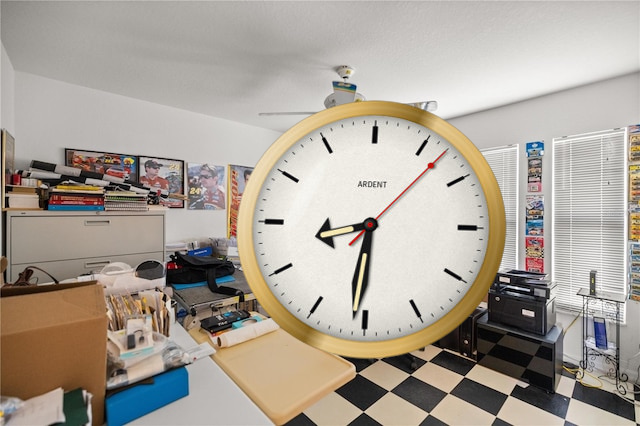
8h31m07s
